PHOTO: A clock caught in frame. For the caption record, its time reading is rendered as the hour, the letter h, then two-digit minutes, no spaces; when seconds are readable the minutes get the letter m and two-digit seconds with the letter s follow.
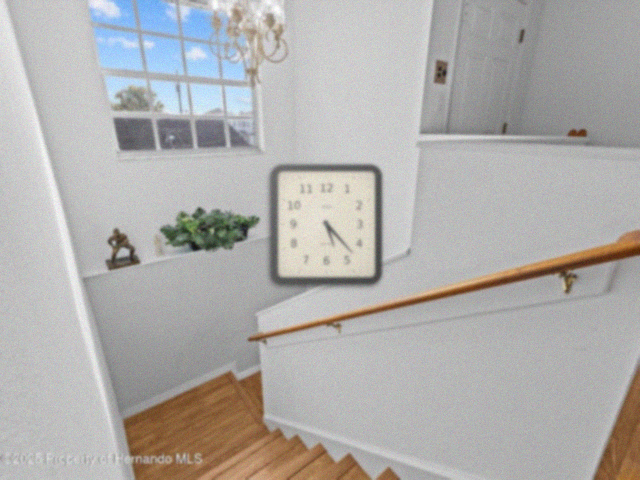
5h23
